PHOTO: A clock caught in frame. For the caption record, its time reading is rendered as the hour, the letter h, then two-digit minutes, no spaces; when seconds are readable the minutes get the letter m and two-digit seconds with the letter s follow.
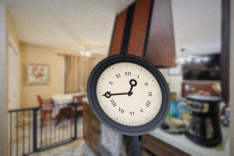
12h44
